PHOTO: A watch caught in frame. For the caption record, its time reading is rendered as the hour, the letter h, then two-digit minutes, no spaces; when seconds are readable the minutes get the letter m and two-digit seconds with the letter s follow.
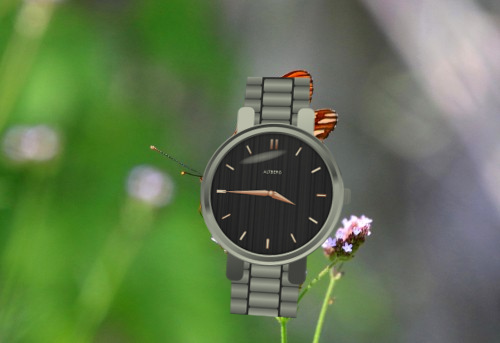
3h45
